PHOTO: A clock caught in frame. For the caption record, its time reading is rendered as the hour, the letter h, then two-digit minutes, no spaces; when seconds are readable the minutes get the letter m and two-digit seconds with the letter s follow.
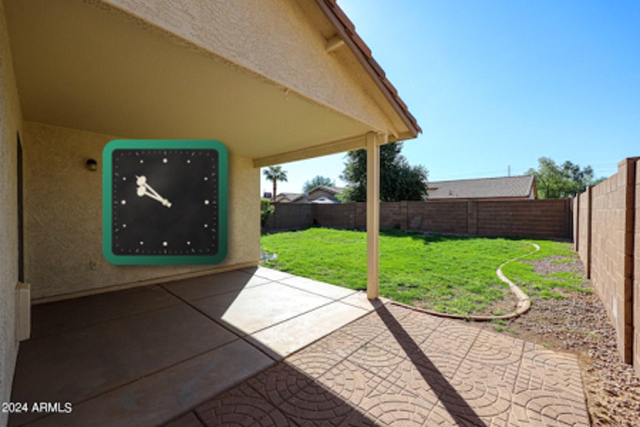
9h52
